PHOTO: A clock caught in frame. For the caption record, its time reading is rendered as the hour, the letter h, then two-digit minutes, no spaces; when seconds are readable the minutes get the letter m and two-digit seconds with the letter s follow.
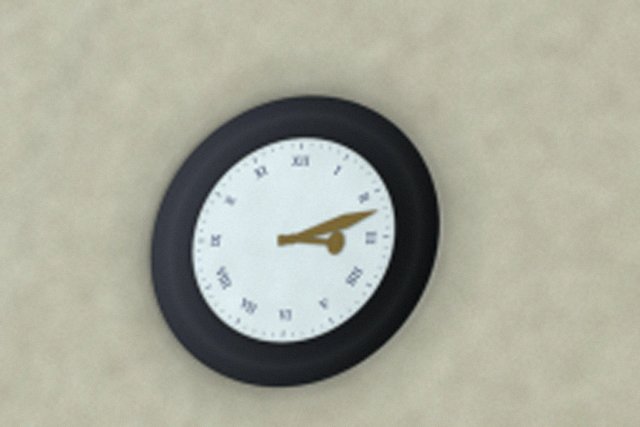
3h12
